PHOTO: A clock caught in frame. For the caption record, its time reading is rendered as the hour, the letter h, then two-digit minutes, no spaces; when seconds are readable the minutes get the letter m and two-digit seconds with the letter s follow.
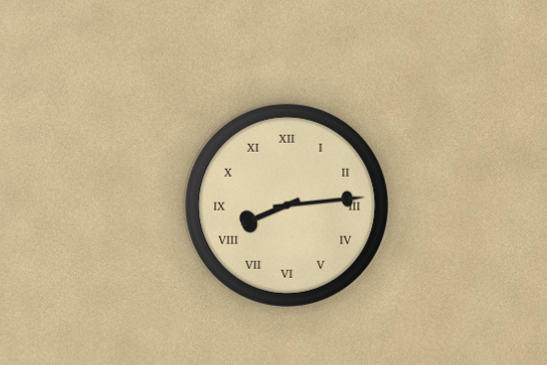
8h14
